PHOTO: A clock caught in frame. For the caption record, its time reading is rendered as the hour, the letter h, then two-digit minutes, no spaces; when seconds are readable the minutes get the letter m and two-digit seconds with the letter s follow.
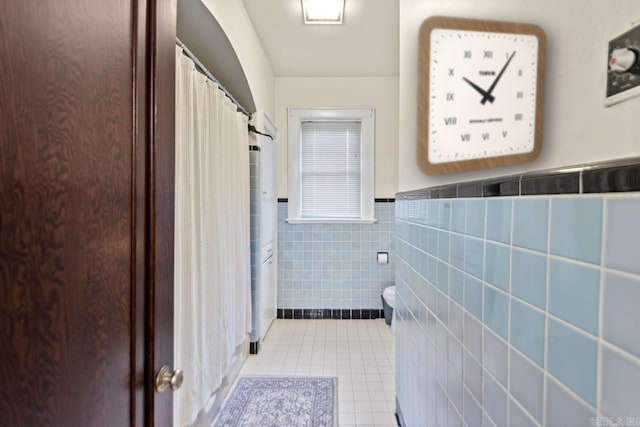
10h06
